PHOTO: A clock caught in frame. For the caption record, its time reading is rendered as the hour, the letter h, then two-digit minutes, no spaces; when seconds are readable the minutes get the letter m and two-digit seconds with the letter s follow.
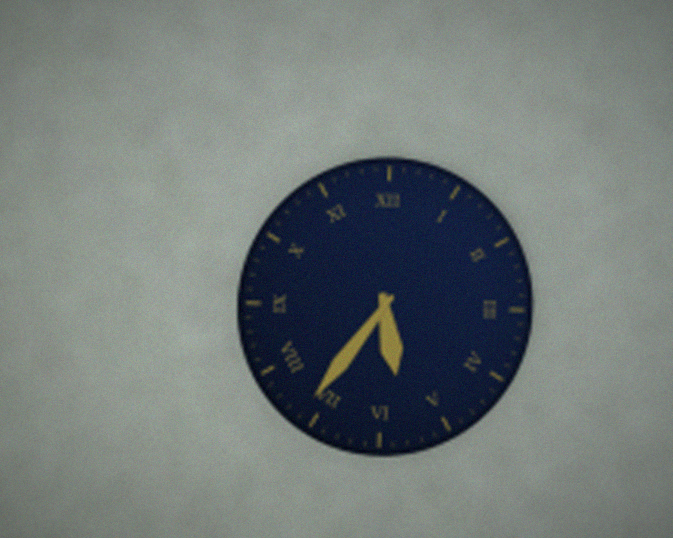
5h36
